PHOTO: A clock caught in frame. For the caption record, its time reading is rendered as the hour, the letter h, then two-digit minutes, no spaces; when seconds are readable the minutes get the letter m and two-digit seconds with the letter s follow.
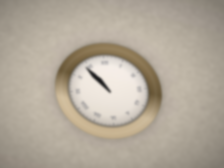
10h54
